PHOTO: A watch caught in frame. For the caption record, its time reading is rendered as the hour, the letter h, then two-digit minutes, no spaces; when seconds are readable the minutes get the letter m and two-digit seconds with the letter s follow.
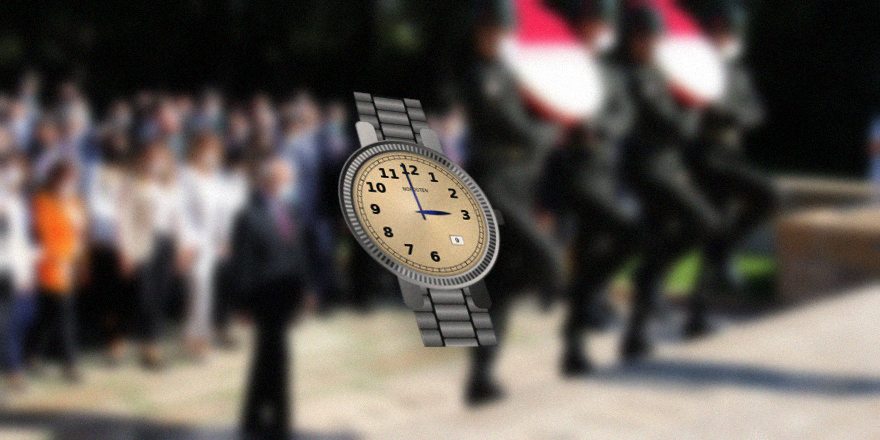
2h59
